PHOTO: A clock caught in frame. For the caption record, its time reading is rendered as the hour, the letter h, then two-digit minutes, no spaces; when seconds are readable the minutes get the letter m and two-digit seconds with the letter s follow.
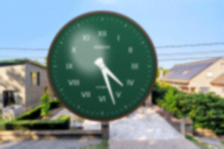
4h27
